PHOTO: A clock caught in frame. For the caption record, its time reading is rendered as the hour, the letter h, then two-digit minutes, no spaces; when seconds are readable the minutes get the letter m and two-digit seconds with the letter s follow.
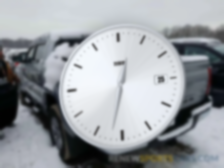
12h32
